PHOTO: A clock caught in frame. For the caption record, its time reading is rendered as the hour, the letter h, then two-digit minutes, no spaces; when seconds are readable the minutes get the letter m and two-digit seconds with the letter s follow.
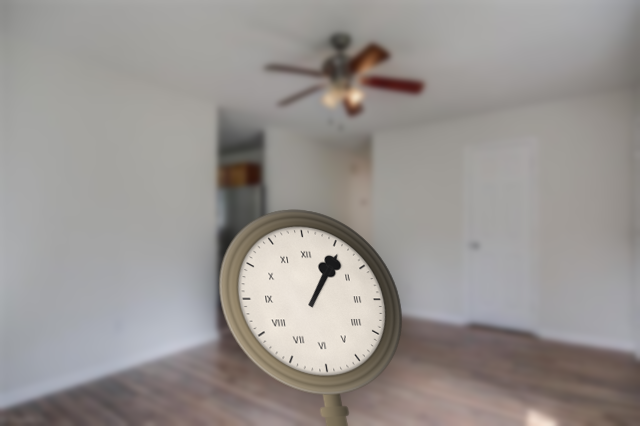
1h06
